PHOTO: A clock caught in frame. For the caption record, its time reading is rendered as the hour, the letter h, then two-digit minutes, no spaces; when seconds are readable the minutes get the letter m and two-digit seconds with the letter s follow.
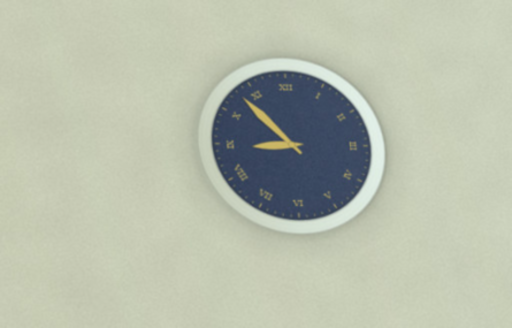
8h53
